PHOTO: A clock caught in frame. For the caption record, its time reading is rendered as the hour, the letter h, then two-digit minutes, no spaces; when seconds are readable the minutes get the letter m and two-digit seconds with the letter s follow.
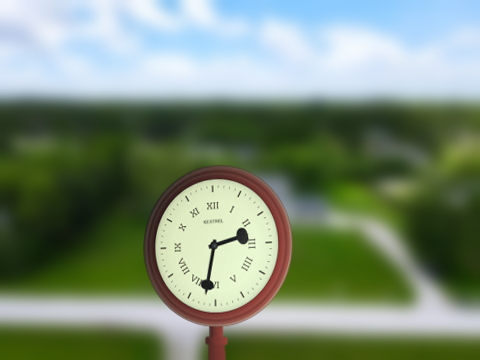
2h32
